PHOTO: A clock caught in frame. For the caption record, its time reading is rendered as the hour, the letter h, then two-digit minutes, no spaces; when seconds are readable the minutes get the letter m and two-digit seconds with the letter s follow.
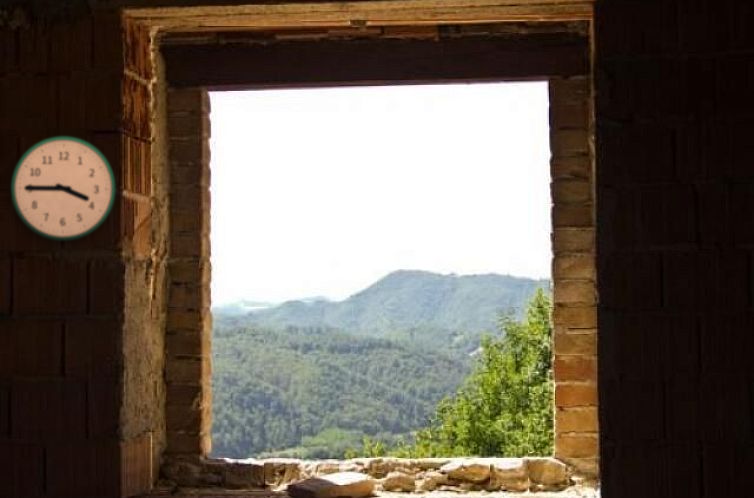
3h45
